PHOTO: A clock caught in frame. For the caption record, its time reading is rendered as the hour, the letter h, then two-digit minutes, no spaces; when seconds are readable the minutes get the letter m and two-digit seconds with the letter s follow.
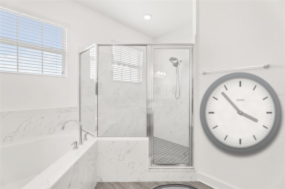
3h53
